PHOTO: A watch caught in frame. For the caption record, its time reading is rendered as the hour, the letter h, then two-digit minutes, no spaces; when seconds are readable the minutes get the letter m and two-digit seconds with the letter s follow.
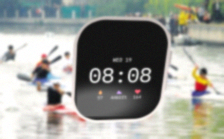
8h08
